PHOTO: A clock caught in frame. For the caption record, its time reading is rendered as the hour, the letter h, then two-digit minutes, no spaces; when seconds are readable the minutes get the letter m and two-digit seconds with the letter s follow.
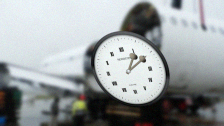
1h10
